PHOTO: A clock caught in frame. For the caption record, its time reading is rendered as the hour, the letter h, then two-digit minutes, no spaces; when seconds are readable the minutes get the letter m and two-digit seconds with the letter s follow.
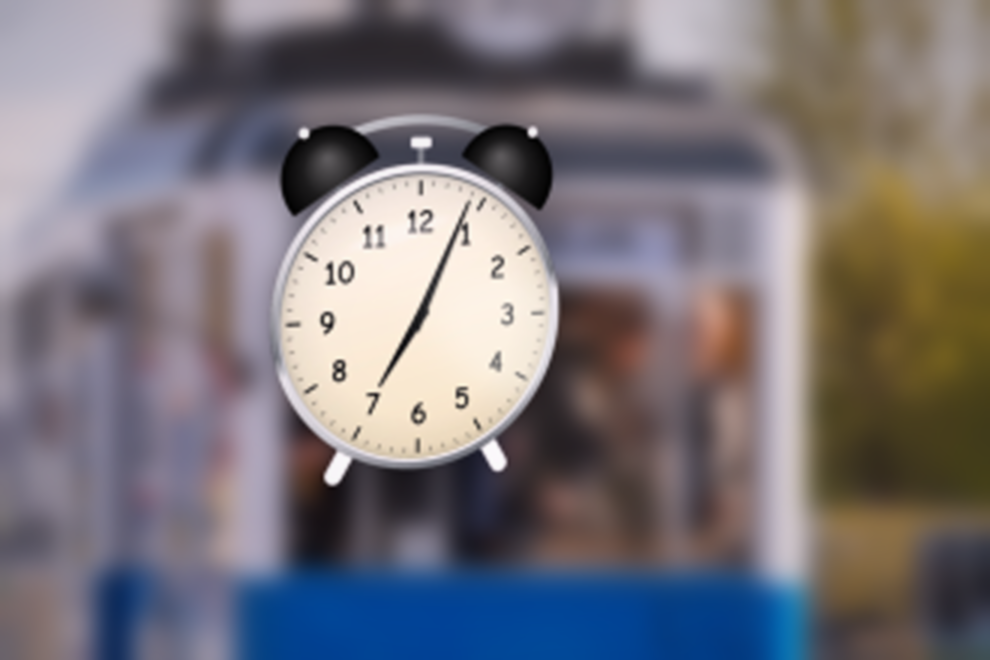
7h04
